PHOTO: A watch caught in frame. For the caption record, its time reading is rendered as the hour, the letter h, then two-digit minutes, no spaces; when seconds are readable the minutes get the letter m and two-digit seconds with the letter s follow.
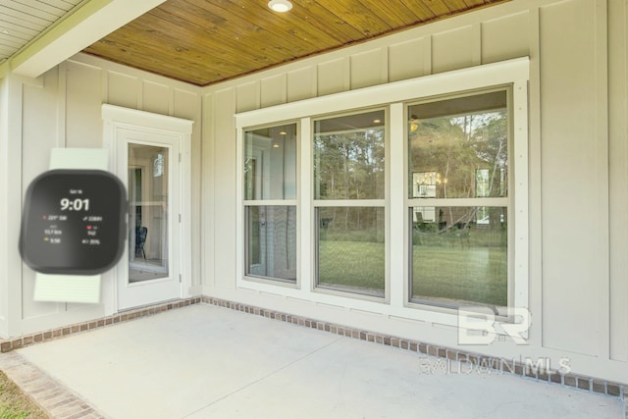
9h01
